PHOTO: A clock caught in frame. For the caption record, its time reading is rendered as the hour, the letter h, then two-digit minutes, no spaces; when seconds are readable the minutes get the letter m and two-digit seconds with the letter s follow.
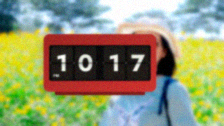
10h17
